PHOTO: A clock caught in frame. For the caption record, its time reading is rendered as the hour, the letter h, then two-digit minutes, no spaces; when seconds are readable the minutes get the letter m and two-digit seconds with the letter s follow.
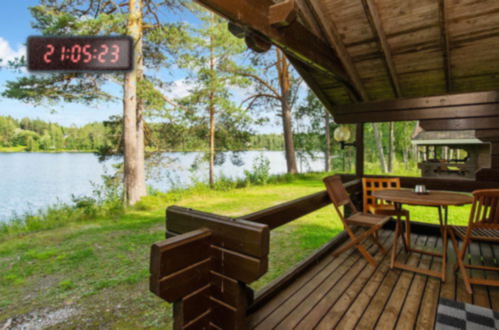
21h05m23s
